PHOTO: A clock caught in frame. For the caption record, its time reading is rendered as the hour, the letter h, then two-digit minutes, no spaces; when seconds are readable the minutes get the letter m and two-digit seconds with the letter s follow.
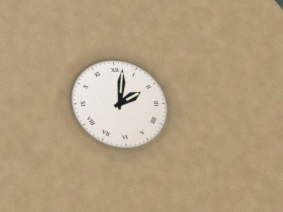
2h02
